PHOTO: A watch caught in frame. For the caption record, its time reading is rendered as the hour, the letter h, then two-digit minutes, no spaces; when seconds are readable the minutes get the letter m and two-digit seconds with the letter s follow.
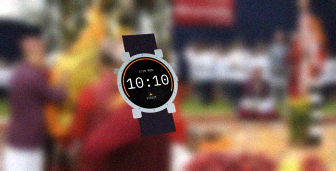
10h10
